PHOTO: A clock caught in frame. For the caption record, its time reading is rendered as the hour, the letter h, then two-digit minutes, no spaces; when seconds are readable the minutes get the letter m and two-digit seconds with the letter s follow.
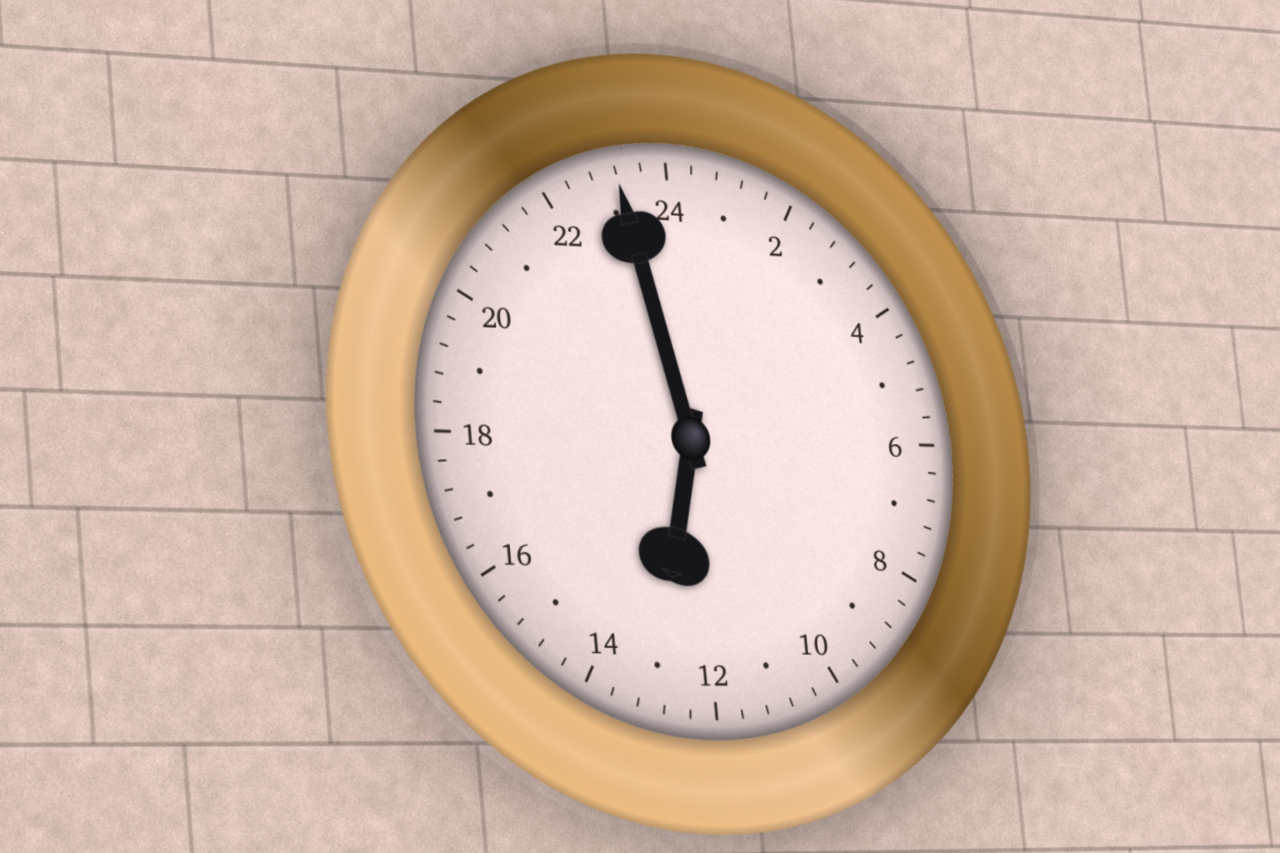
12h58
